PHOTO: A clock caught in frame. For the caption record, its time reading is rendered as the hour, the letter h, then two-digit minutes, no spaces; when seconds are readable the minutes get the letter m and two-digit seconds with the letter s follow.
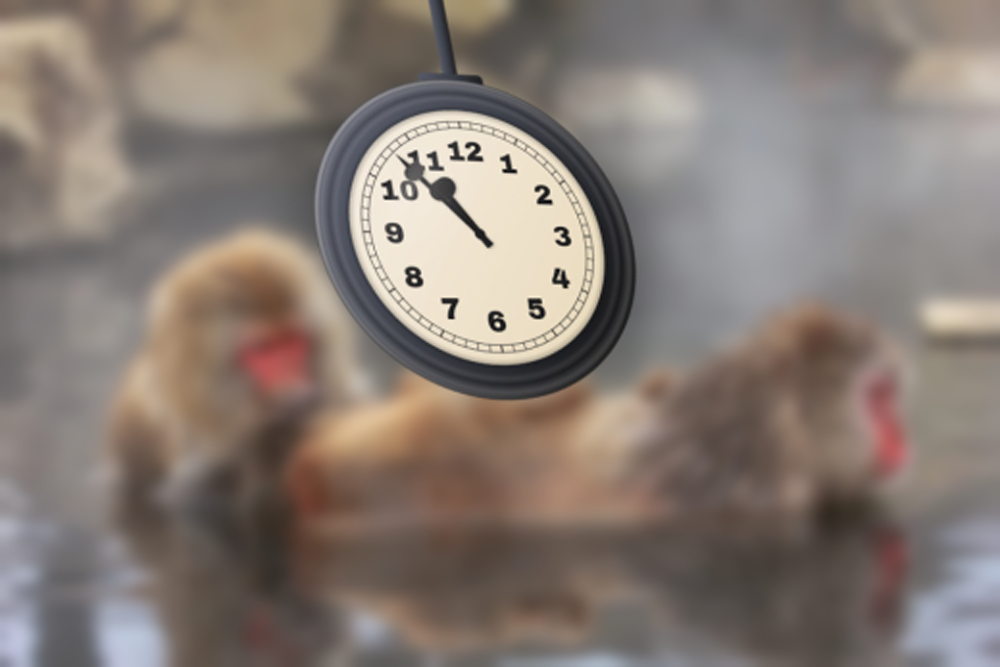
10h53
